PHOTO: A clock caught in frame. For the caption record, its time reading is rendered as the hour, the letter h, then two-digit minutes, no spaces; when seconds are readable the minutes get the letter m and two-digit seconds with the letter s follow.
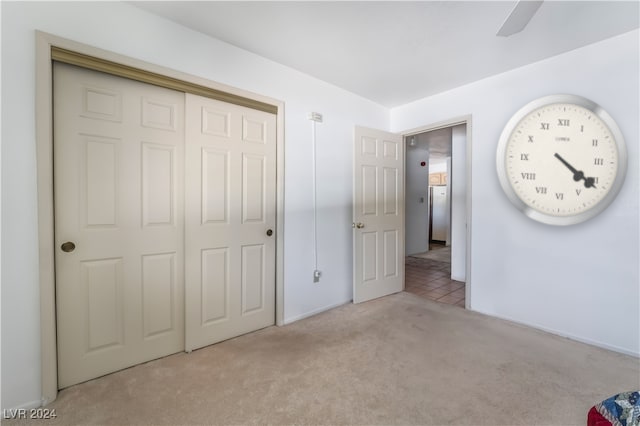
4h21
